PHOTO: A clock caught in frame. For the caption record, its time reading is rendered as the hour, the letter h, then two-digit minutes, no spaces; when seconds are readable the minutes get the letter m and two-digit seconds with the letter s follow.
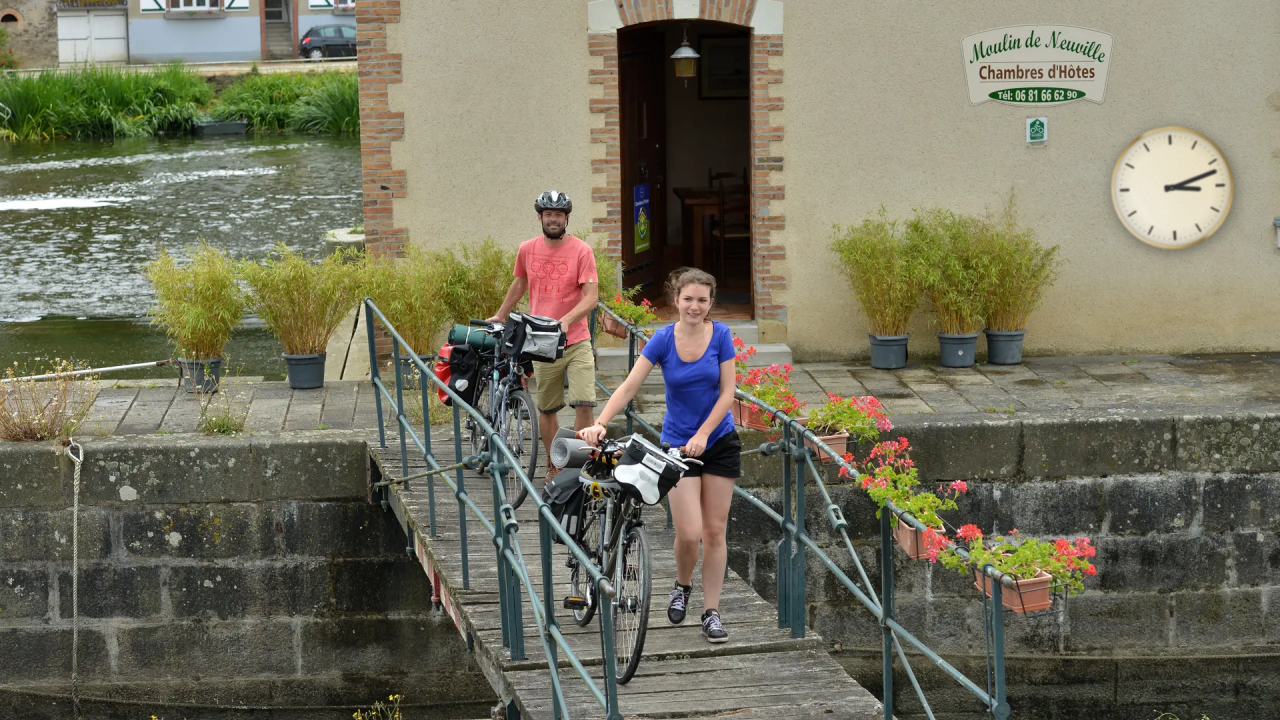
3h12
